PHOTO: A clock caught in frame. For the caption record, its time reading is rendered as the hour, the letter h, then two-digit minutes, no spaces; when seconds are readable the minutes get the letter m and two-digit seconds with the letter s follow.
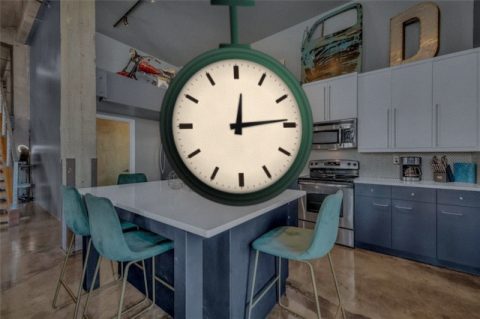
12h14
